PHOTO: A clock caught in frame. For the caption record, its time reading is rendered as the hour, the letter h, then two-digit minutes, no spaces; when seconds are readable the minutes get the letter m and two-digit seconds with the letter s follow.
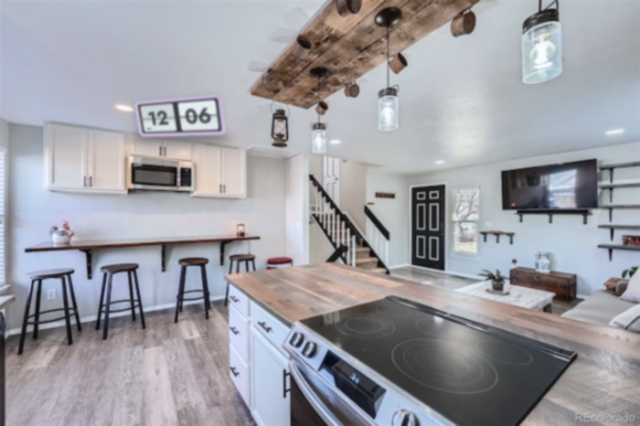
12h06
